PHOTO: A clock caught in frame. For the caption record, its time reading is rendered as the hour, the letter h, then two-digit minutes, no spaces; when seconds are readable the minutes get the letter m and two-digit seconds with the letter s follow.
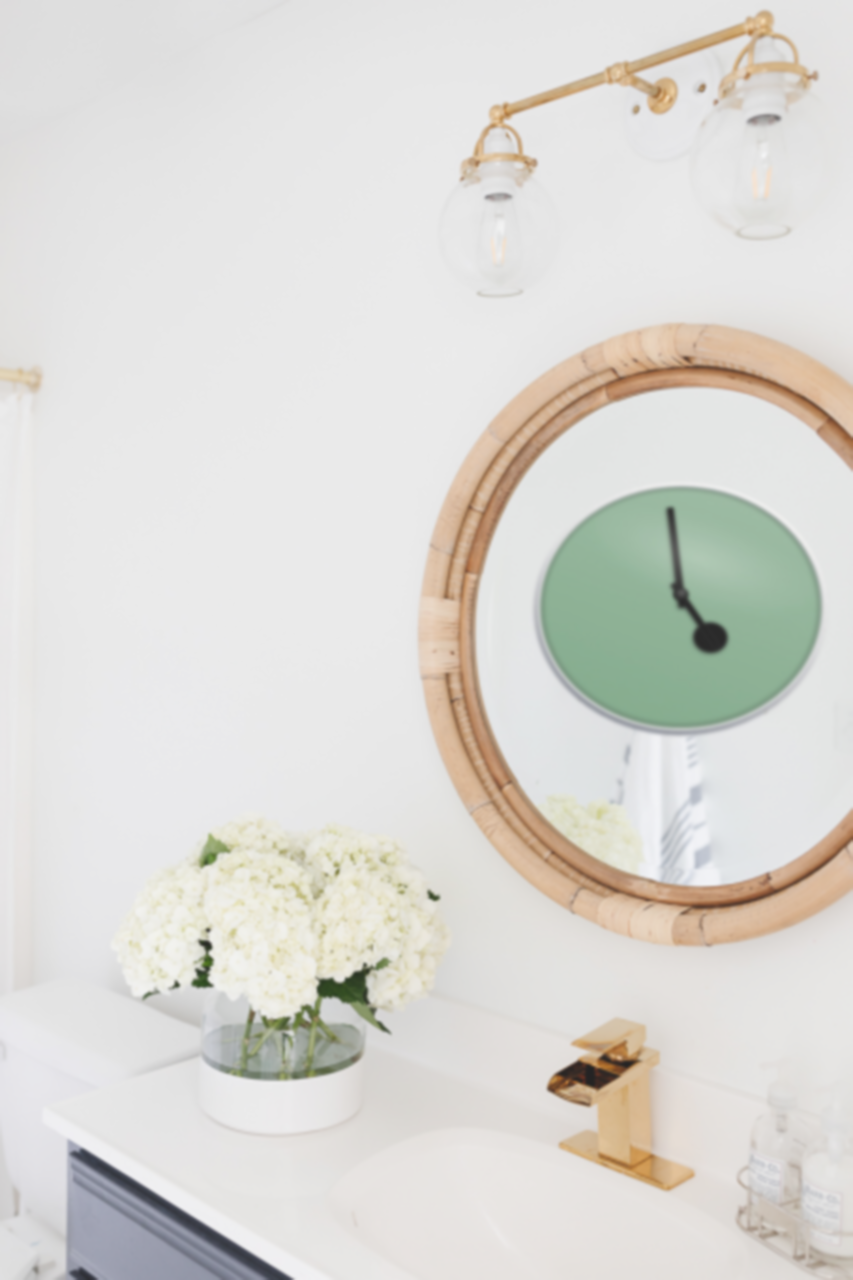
4h59
